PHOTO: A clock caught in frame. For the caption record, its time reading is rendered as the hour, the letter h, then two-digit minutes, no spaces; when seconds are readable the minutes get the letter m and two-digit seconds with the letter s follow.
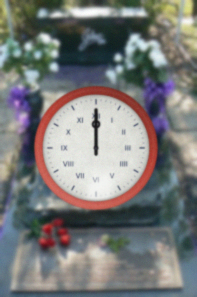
12h00
